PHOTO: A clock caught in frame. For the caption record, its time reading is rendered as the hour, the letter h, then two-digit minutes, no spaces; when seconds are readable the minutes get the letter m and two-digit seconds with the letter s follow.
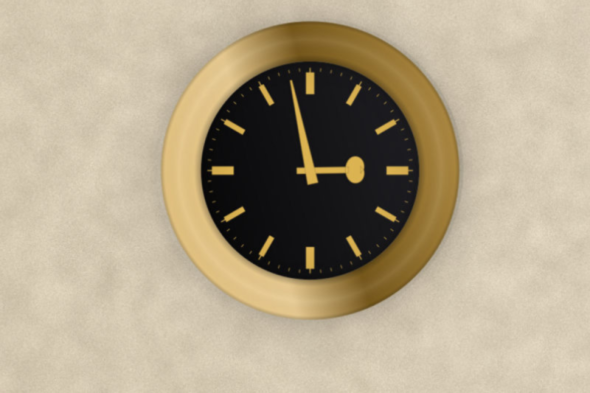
2h58
